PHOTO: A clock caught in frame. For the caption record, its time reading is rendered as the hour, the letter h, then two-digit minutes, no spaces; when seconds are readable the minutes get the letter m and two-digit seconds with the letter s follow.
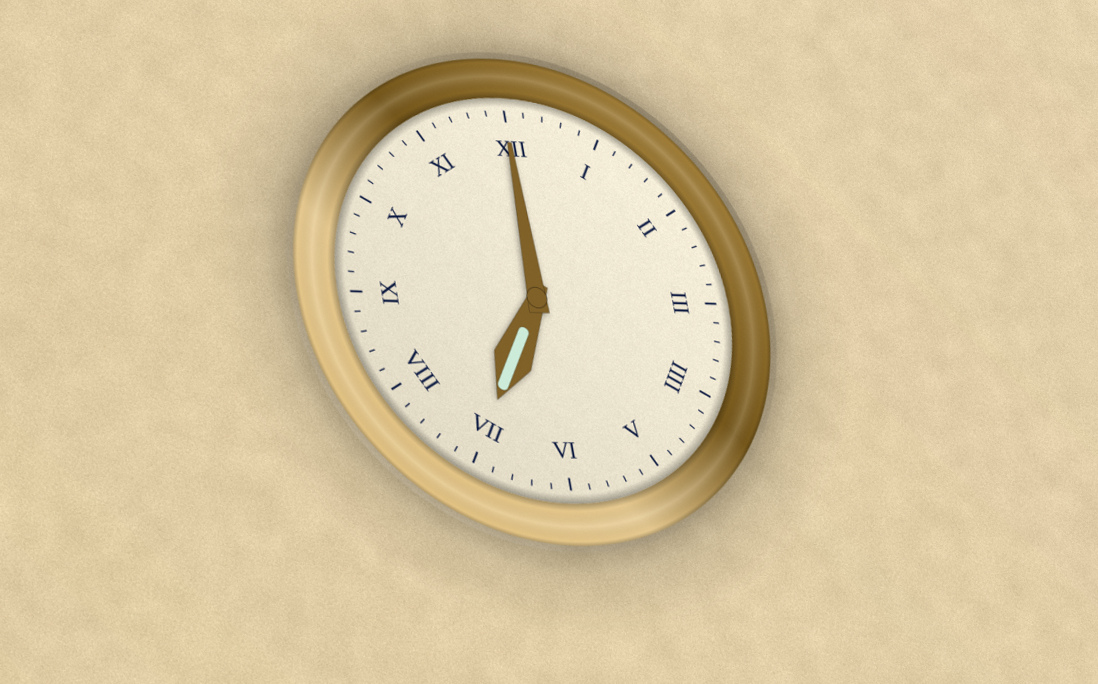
7h00
